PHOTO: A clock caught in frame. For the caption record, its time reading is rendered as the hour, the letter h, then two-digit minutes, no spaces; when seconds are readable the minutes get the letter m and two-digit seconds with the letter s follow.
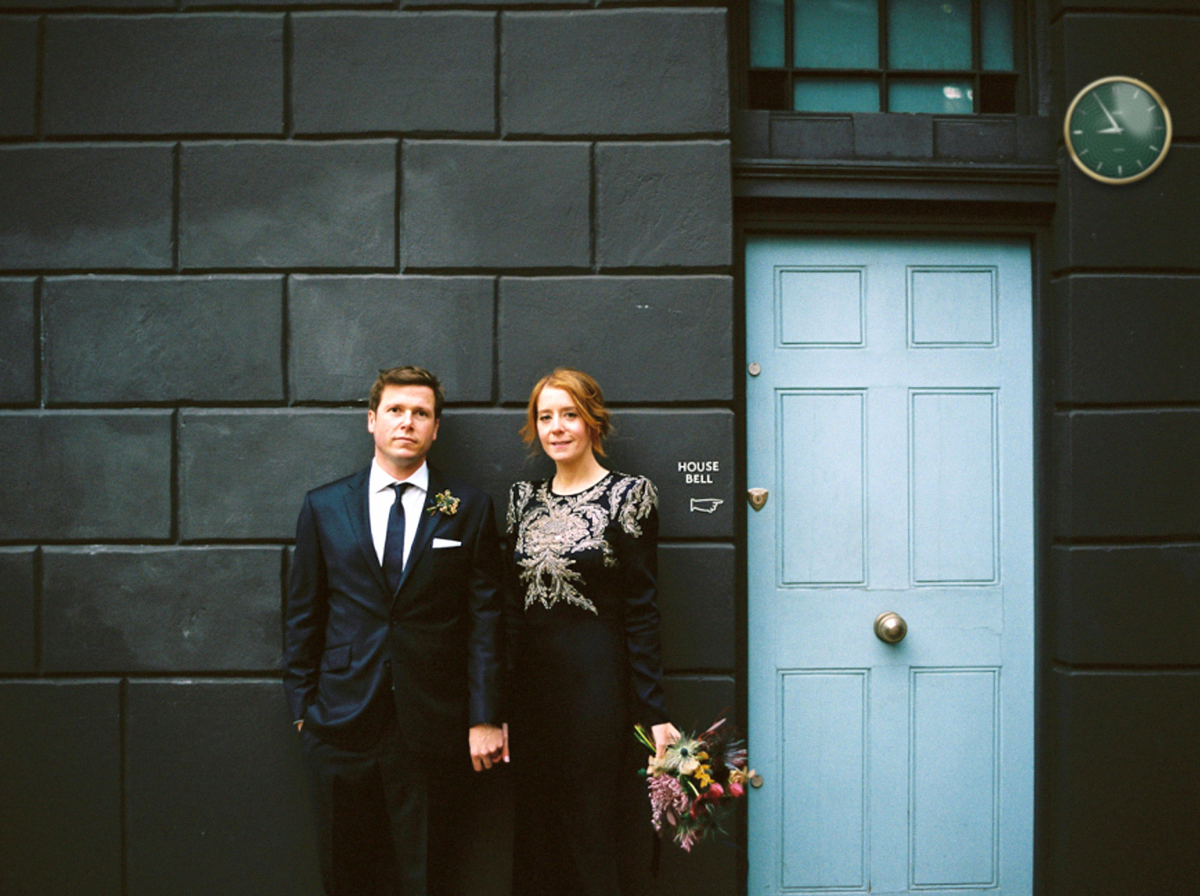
8h55
